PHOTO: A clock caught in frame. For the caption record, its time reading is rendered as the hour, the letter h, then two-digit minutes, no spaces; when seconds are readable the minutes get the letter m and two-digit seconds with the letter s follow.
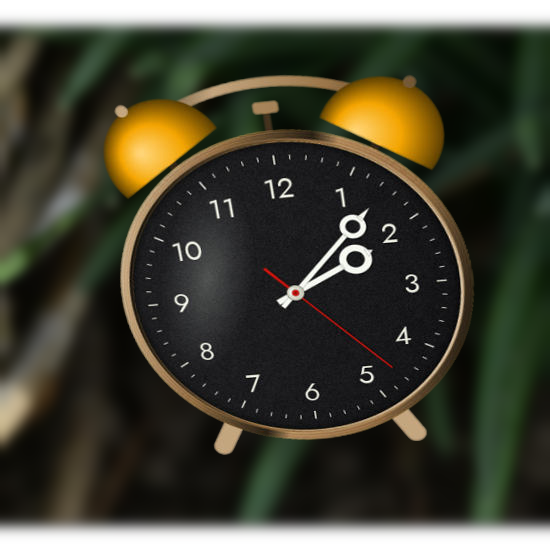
2h07m23s
